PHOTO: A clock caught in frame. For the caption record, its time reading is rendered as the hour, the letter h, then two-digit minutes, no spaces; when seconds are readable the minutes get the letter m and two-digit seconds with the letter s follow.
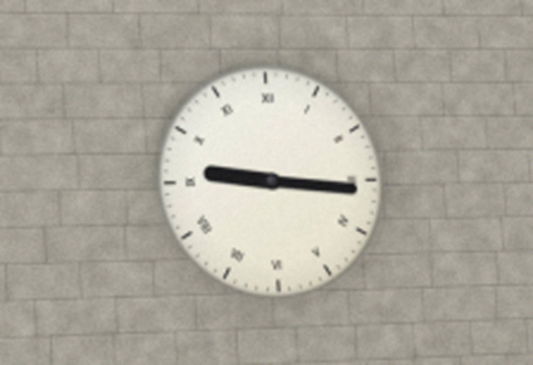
9h16
